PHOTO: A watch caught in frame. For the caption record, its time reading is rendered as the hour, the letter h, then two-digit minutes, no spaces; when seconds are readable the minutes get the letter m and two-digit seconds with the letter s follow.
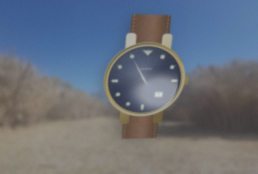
10h55
